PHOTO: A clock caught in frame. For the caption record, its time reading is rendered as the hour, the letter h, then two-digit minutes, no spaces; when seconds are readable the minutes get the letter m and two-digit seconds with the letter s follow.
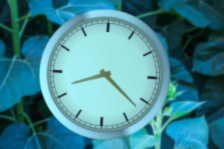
8h22
